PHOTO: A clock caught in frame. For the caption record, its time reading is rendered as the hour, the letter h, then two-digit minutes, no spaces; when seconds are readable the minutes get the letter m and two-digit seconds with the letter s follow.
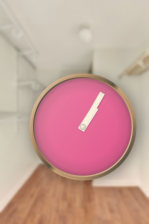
1h05
